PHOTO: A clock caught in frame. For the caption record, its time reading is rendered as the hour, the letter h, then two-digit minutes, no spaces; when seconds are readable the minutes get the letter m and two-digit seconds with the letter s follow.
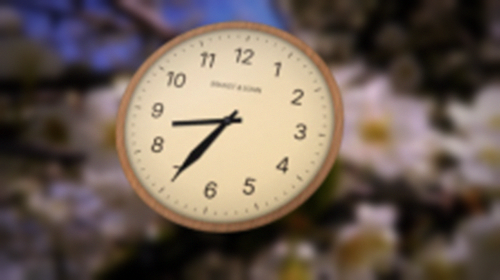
8h35
